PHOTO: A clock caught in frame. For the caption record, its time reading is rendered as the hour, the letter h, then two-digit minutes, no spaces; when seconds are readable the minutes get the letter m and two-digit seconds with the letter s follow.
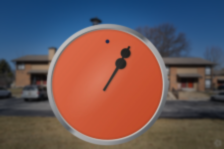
1h05
